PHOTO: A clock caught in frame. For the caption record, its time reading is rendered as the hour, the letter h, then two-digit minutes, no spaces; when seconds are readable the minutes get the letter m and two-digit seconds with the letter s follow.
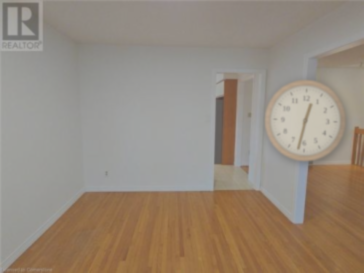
12h32
